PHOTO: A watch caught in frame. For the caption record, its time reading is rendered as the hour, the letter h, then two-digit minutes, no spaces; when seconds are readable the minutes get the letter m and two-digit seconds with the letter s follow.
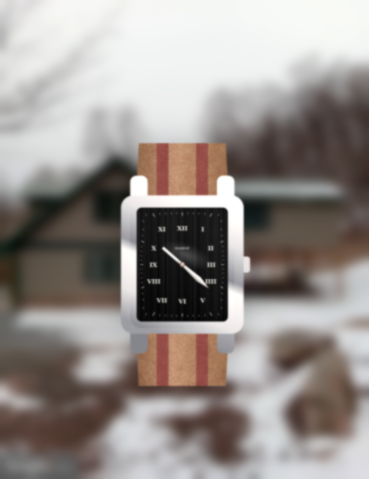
10h22
